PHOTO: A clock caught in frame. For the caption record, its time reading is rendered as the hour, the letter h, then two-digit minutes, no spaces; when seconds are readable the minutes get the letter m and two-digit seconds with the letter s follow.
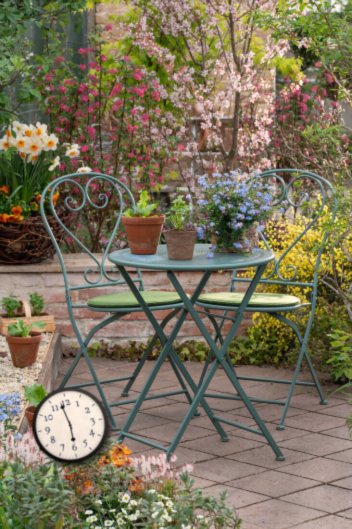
5h58
